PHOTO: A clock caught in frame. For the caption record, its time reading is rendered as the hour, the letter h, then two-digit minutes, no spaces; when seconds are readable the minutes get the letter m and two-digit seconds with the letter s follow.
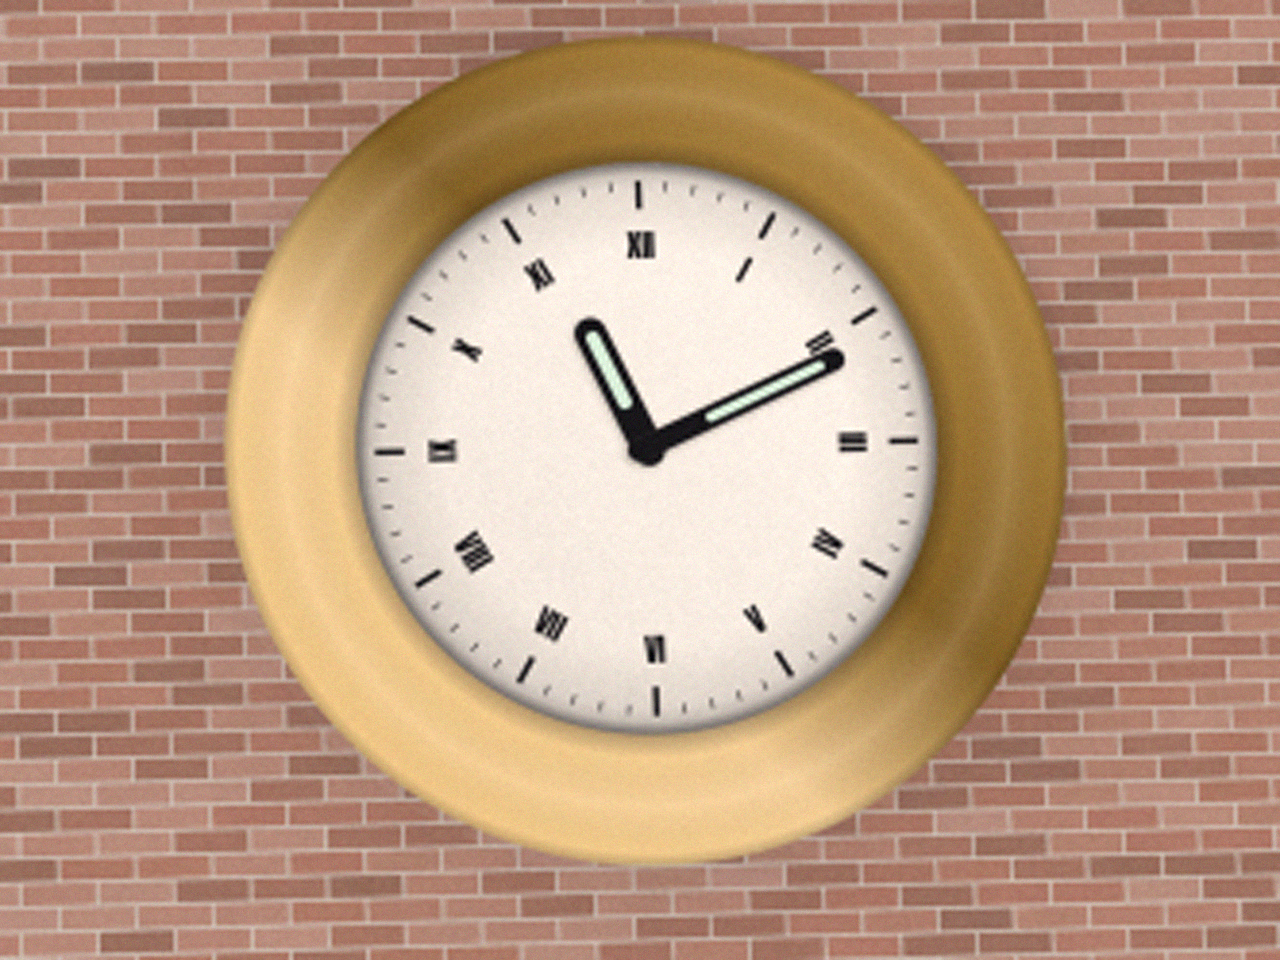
11h11
